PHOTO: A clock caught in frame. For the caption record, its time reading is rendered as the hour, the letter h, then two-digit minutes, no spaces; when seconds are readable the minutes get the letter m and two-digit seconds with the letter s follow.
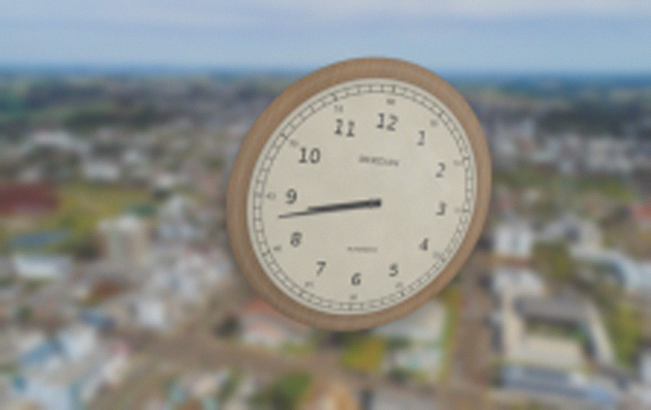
8h43
